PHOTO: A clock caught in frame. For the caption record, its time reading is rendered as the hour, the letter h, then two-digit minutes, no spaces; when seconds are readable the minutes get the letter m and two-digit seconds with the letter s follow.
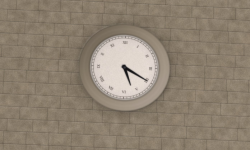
5h20
